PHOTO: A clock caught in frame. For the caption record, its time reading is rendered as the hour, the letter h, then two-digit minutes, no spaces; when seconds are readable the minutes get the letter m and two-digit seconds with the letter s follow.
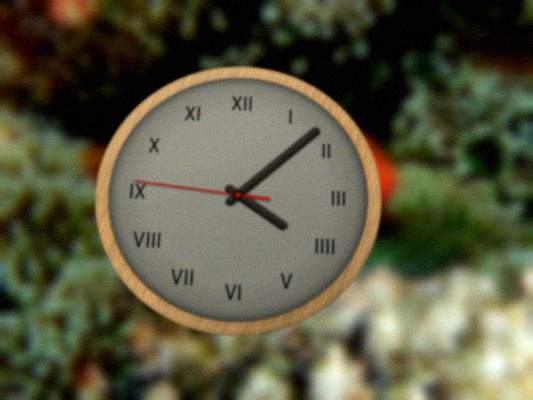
4h07m46s
